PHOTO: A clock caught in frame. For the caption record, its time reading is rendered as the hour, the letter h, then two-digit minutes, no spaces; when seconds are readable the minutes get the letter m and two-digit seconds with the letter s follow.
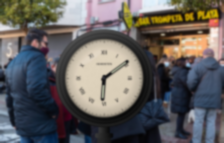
6h09
